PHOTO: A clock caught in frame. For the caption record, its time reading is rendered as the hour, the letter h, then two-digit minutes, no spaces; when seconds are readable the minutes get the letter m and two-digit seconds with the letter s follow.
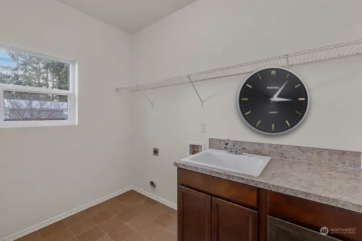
3h06
